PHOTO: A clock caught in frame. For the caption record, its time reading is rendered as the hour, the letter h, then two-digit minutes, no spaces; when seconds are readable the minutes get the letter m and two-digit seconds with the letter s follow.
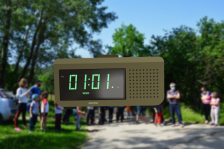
1h01
